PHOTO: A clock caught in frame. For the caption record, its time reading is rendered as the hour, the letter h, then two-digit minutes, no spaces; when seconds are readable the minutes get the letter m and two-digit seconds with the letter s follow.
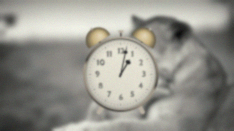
1h02
